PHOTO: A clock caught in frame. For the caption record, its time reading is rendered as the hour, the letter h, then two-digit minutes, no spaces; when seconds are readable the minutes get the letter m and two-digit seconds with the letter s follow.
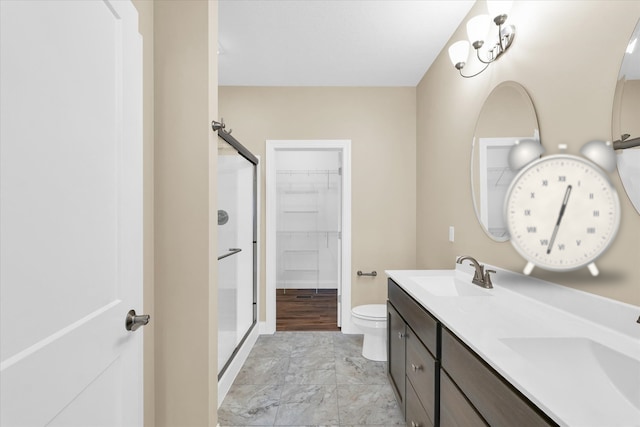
12h33
